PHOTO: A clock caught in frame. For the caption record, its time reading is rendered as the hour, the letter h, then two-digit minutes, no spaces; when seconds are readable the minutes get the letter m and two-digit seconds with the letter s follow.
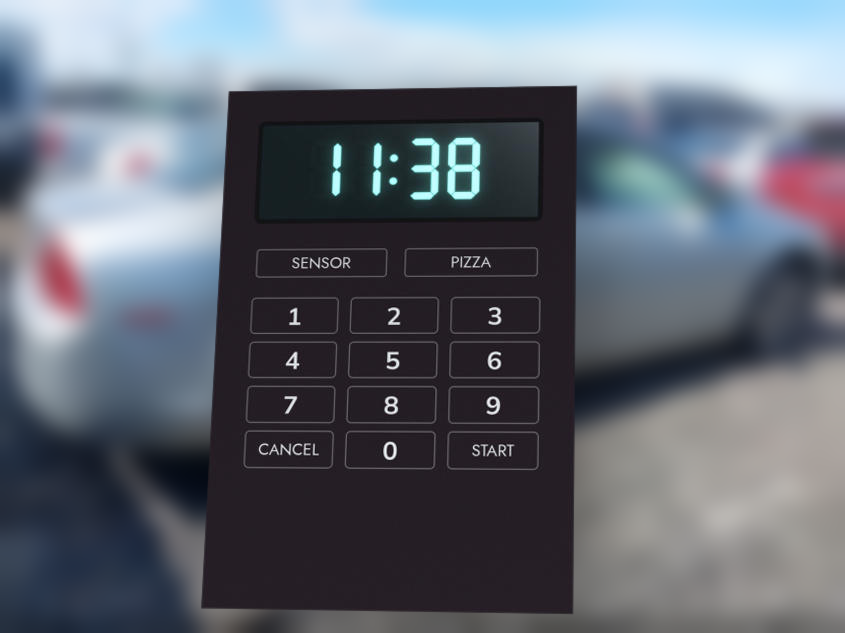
11h38
